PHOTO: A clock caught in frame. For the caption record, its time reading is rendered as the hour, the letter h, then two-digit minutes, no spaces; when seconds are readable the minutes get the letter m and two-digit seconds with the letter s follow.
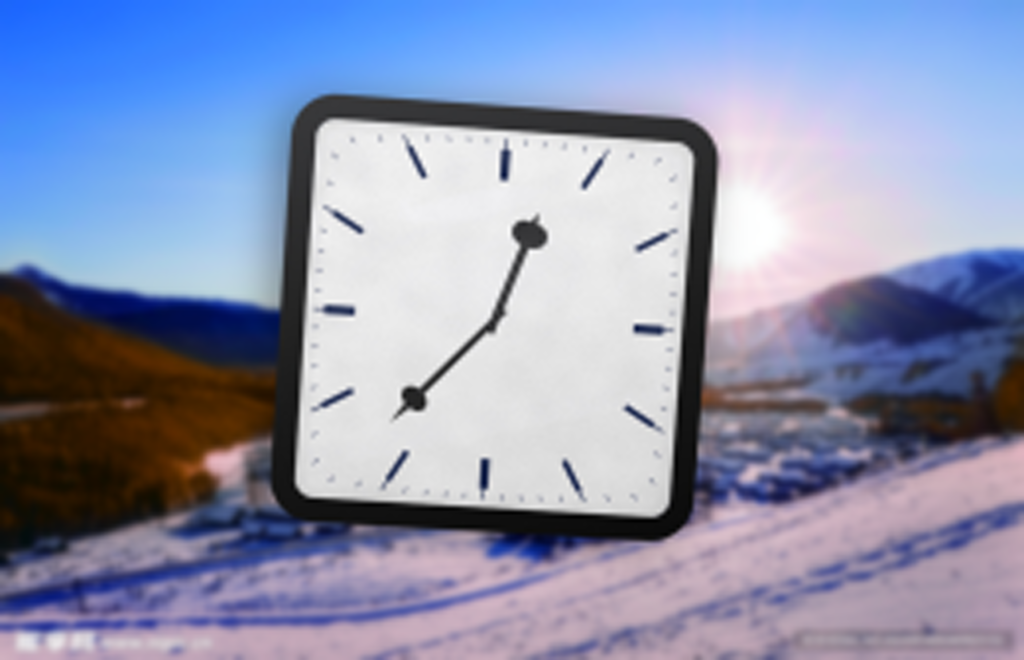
12h37
